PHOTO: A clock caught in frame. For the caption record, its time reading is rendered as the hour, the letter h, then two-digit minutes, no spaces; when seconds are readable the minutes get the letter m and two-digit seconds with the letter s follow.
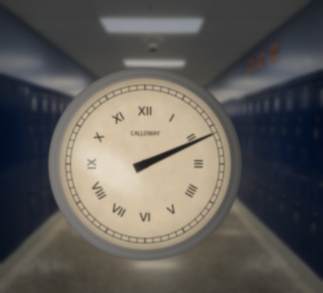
2h11
